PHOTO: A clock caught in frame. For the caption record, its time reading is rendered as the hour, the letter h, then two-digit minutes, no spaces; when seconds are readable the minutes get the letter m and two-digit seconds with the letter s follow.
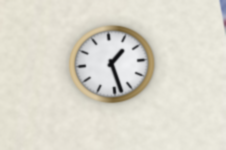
1h28
